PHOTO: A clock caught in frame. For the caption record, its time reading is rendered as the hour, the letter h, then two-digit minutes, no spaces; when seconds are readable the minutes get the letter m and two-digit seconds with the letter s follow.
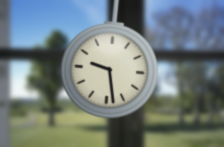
9h28
